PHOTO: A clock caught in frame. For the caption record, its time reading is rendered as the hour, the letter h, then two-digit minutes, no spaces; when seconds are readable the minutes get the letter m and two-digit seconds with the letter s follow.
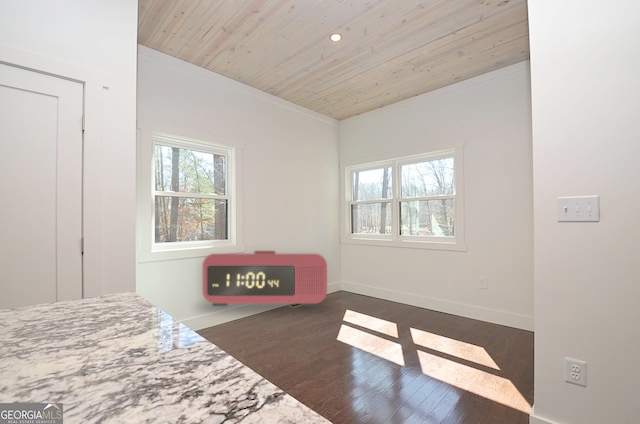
11h00
